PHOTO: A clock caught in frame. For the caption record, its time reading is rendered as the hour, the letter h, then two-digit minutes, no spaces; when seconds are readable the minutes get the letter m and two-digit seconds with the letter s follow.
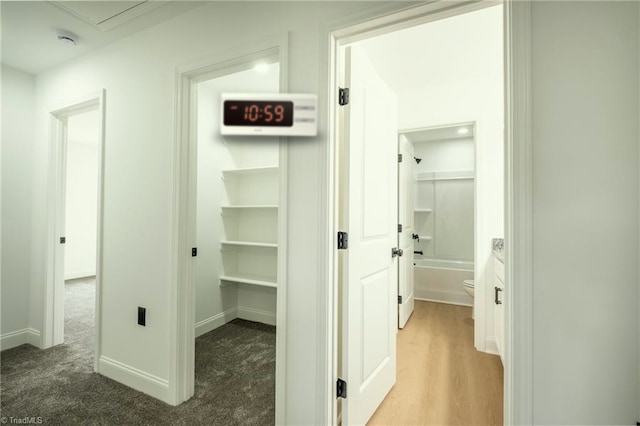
10h59
